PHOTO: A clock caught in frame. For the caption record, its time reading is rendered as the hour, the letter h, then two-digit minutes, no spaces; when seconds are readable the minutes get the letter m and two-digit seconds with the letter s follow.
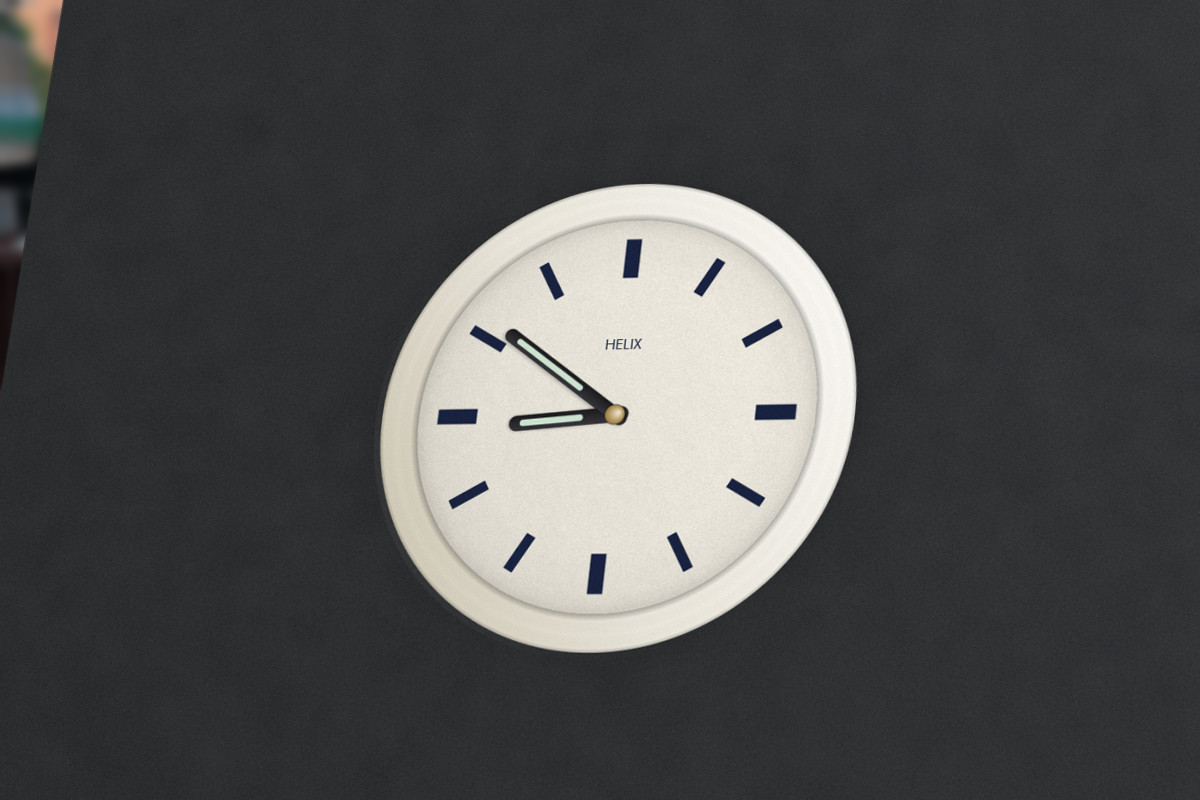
8h51
